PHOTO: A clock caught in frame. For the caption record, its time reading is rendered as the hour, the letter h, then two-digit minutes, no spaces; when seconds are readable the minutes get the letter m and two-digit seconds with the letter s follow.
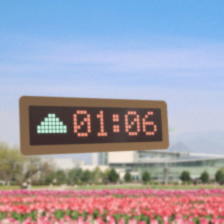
1h06
